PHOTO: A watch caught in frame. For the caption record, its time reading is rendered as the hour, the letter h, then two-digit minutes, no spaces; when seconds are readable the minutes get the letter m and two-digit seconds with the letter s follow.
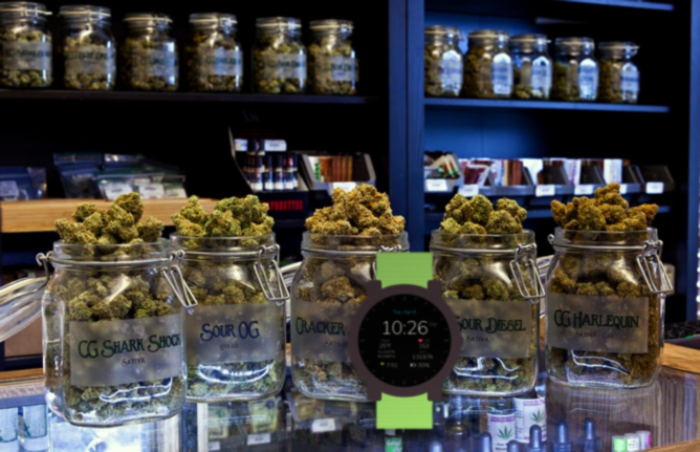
10h26
